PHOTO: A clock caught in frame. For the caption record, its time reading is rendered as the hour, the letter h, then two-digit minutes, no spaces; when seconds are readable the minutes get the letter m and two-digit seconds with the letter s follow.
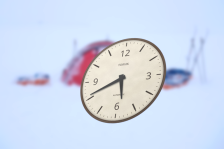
5h41
